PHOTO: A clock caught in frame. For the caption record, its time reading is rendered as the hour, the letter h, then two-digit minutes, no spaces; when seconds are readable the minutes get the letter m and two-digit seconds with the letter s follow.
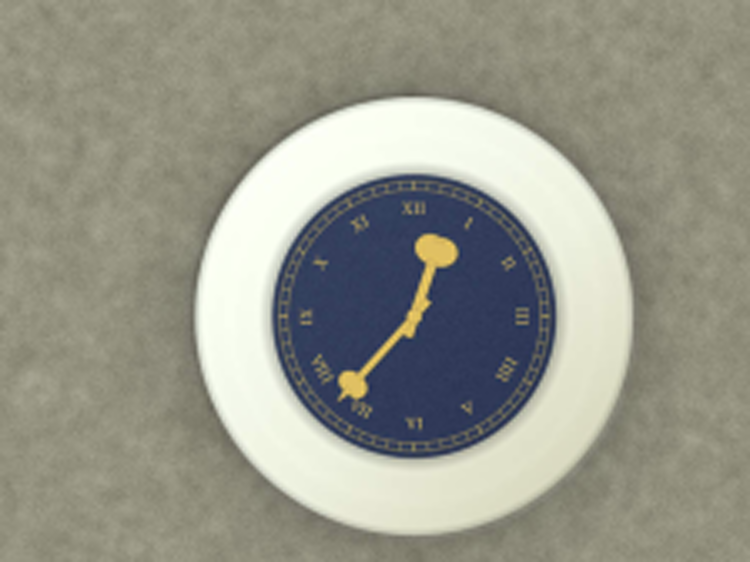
12h37
